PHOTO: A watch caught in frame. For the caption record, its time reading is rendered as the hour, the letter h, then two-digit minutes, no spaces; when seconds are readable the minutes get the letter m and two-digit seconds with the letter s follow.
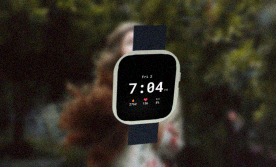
7h04
